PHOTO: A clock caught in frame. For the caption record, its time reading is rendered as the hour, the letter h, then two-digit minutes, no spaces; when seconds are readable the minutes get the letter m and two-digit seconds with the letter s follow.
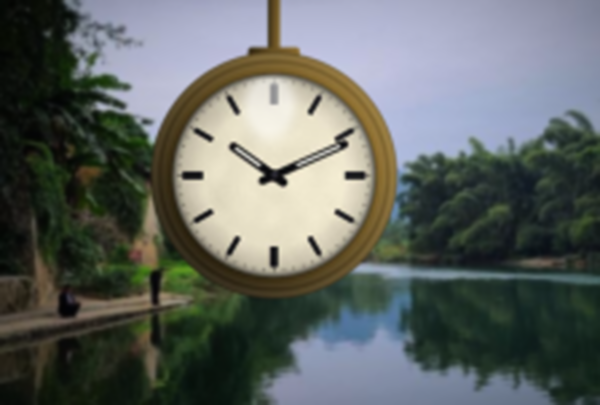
10h11
